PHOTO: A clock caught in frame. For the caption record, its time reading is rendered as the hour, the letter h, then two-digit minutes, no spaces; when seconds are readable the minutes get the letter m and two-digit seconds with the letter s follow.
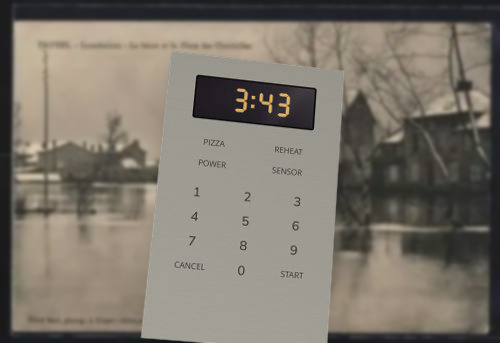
3h43
